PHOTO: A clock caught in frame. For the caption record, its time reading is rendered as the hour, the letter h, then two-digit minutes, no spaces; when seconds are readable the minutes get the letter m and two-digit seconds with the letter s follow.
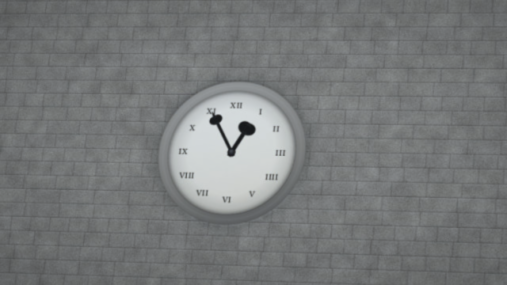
12h55
